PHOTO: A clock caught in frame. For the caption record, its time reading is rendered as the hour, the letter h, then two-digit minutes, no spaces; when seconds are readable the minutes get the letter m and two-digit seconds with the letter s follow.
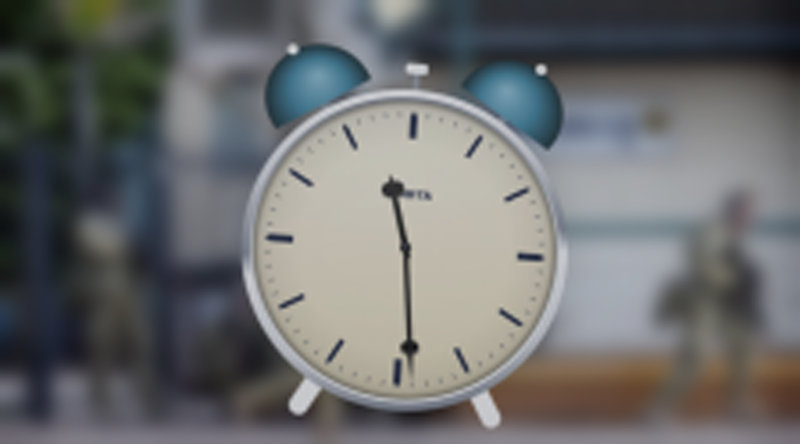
11h29
